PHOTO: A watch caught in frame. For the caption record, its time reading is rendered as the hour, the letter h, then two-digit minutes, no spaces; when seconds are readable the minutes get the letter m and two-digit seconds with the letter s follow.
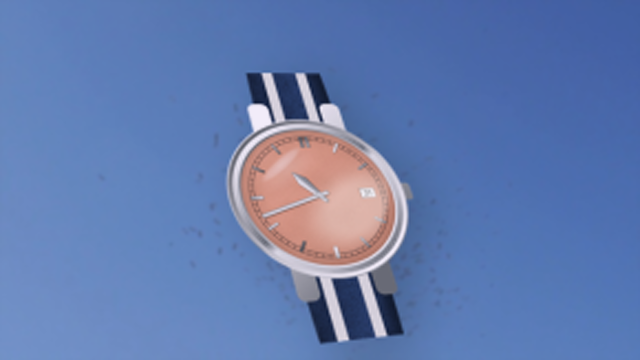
10h42
